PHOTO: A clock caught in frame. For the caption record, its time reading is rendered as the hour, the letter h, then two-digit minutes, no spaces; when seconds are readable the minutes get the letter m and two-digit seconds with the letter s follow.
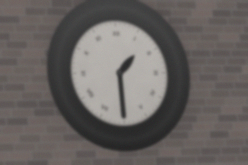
1h30
